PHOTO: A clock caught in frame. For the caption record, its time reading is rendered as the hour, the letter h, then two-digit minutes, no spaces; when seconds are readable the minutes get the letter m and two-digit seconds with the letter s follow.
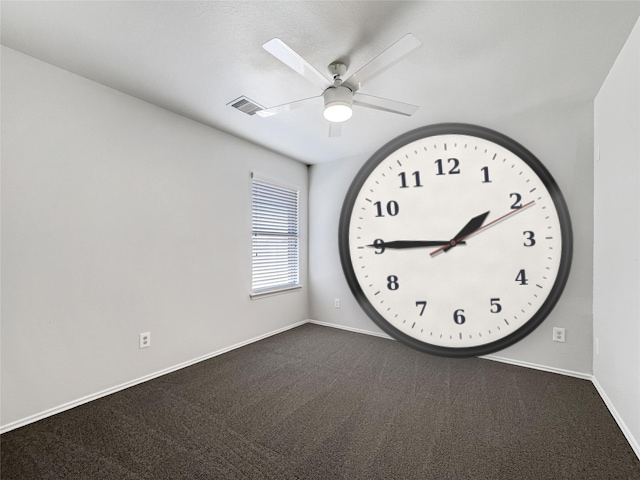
1h45m11s
